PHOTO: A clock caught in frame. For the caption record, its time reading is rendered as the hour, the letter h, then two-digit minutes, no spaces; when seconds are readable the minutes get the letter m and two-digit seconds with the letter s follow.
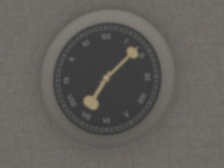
7h08
